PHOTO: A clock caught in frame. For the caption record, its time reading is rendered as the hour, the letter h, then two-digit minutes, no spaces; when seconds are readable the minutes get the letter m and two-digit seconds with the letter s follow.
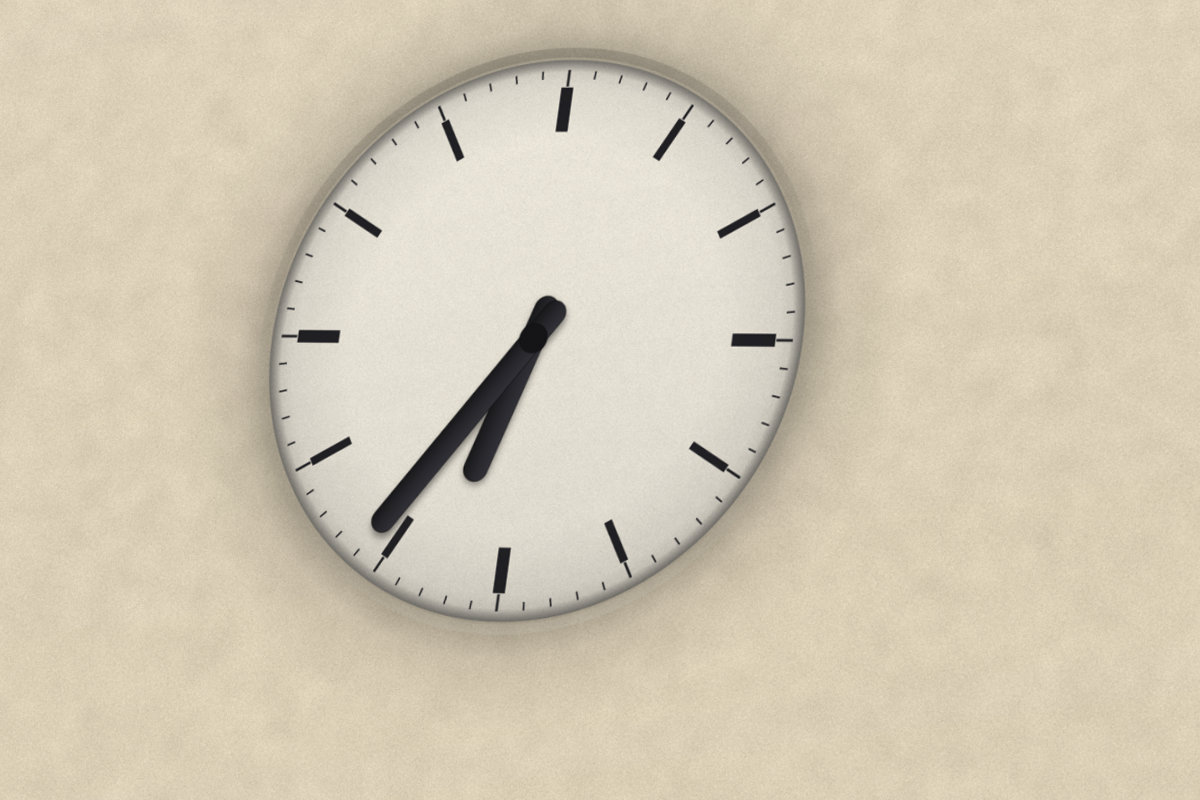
6h36
